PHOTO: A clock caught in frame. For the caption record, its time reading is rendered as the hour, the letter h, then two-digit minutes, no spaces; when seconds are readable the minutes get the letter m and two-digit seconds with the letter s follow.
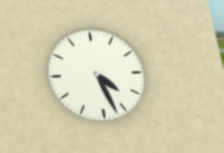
4h27
